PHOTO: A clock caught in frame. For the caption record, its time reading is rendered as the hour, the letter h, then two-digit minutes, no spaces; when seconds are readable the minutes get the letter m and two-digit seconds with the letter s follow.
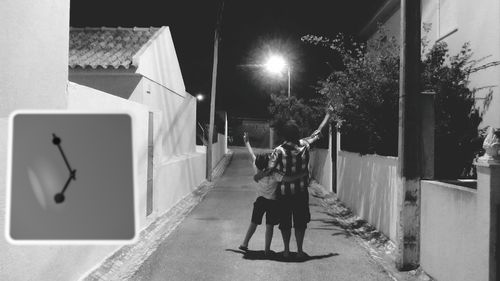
6h56
